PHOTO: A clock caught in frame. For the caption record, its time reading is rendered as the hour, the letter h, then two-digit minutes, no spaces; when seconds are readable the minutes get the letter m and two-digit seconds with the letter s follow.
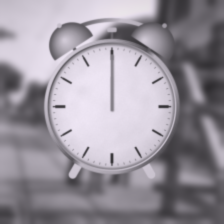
12h00
